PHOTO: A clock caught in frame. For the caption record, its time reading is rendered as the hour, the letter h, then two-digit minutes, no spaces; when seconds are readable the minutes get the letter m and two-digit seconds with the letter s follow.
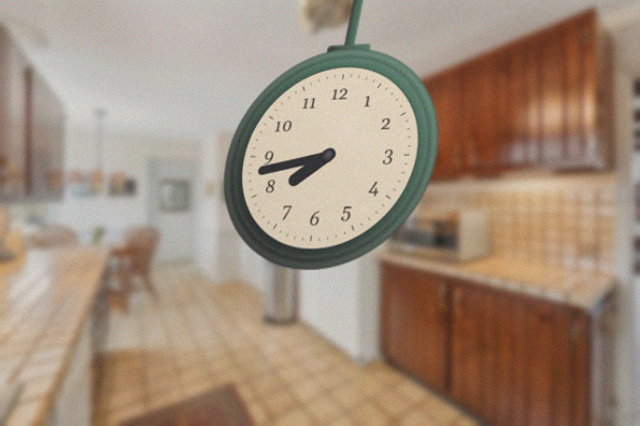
7h43
